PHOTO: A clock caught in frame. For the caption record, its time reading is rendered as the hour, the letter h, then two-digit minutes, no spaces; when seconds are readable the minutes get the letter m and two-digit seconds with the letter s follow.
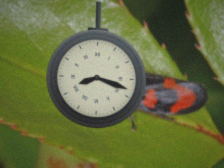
8h18
